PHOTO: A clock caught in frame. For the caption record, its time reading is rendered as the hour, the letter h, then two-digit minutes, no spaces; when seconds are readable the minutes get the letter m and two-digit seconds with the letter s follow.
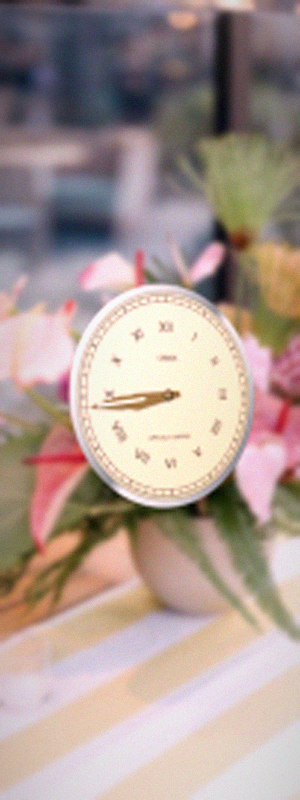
8h44
